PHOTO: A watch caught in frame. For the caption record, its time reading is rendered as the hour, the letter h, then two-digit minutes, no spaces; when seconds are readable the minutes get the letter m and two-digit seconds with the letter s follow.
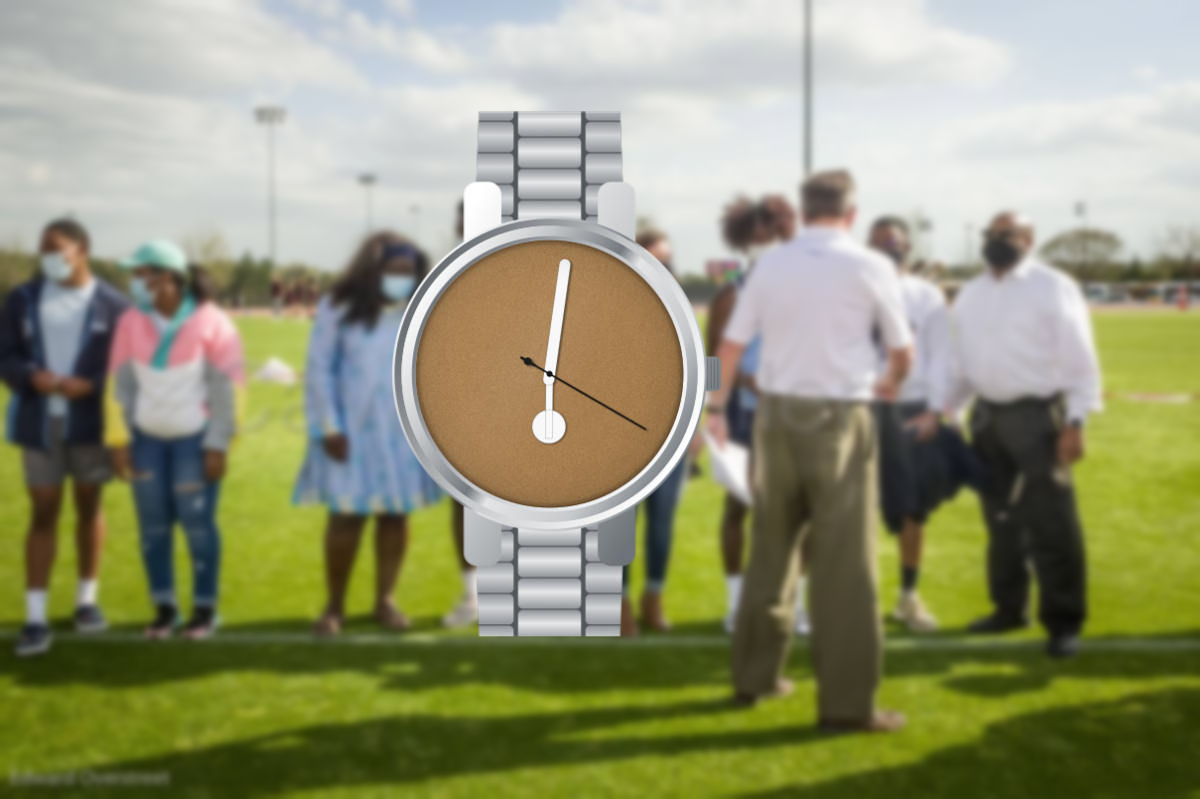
6h01m20s
